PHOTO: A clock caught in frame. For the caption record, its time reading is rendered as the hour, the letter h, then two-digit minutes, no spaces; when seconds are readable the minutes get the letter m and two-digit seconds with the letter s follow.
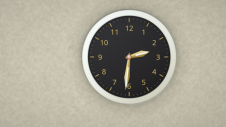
2h31
